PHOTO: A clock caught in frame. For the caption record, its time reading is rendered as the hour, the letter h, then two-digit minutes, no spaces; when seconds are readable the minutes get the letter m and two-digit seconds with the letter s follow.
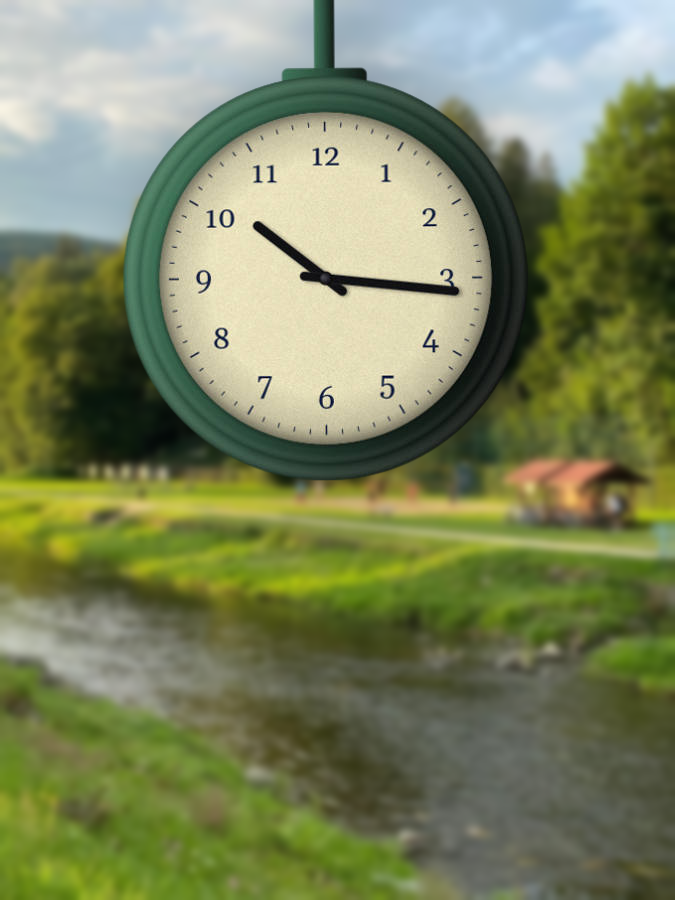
10h16
